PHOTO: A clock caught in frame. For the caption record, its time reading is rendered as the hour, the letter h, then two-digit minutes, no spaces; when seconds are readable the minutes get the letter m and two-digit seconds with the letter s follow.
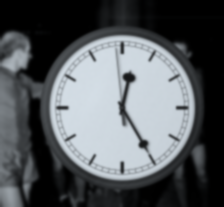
12h24m59s
